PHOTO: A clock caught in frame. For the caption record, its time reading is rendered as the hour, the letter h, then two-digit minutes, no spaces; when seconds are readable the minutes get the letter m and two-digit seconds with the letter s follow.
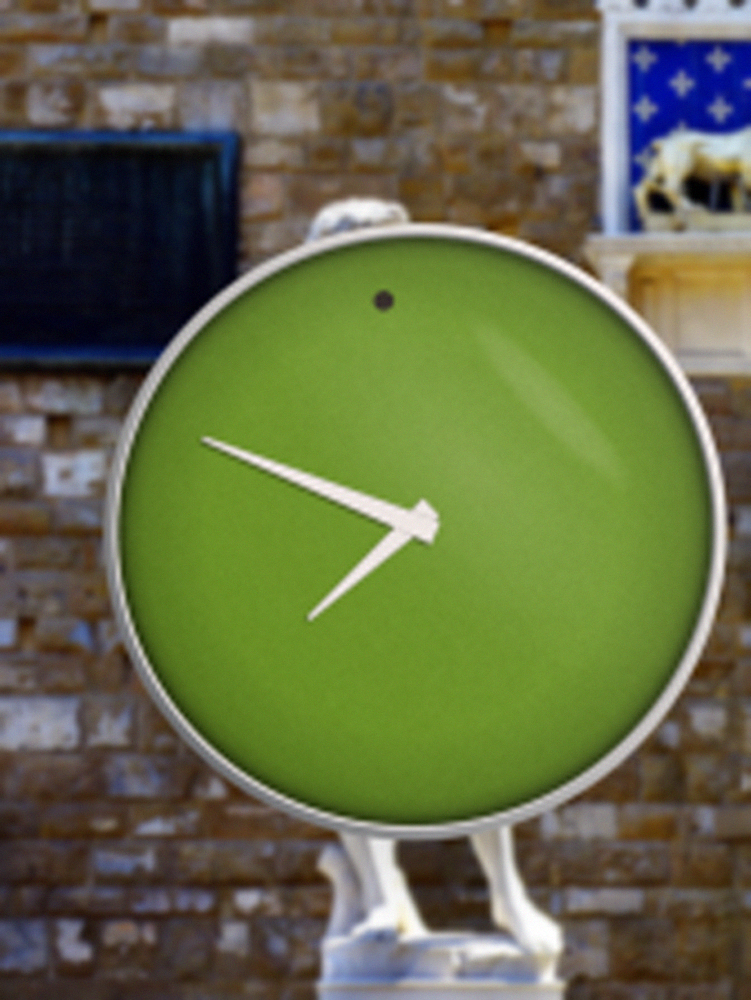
7h50
